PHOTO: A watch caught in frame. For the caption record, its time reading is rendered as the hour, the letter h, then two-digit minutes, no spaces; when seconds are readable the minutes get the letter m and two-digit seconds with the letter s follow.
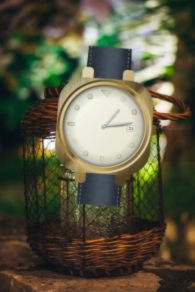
1h13
